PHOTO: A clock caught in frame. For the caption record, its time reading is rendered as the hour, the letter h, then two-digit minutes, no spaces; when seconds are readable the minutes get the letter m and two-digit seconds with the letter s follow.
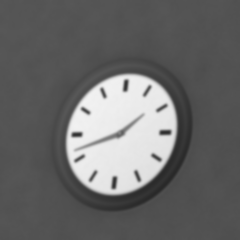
1h42
